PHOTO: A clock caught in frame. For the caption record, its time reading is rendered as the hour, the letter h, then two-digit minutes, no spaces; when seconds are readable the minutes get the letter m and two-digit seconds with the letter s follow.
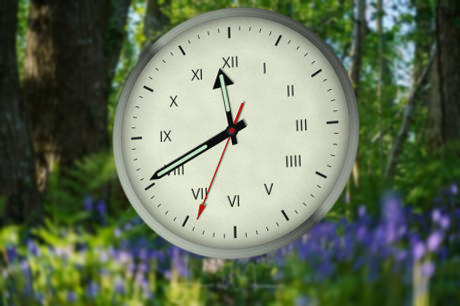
11h40m34s
